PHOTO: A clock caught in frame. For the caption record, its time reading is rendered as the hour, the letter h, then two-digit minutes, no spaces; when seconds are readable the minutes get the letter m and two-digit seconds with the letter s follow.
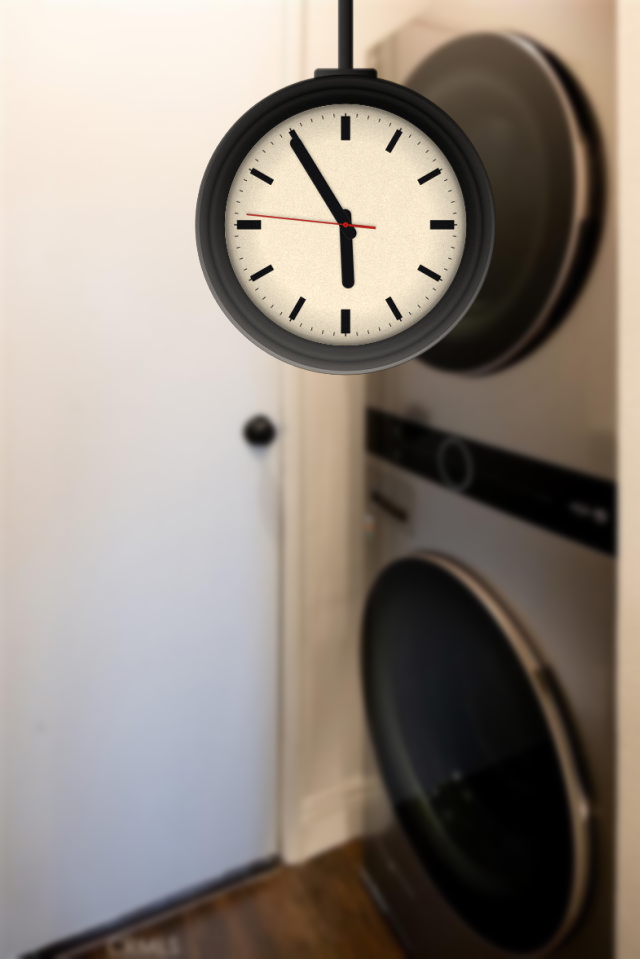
5h54m46s
